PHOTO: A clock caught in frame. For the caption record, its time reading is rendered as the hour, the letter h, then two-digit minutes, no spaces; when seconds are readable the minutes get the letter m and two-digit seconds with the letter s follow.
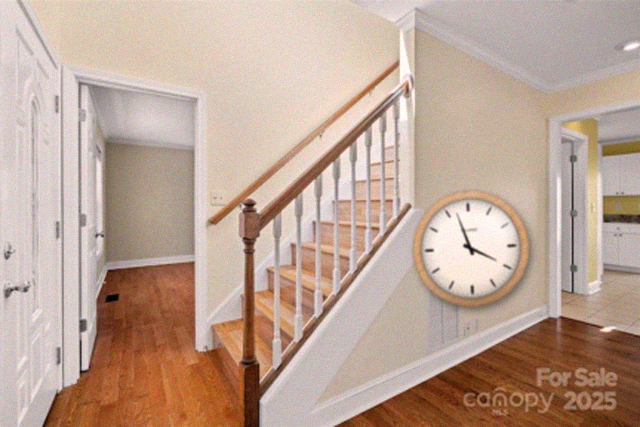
3h57
